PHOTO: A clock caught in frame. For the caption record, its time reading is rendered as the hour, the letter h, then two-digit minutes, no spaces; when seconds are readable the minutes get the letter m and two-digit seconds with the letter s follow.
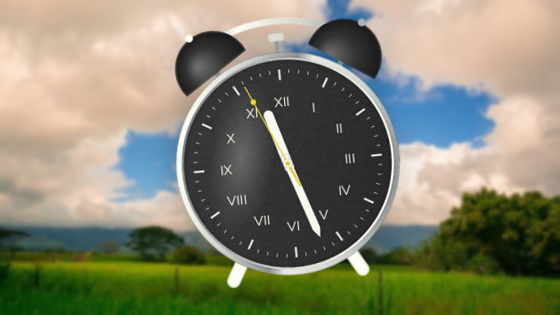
11h26m56s
